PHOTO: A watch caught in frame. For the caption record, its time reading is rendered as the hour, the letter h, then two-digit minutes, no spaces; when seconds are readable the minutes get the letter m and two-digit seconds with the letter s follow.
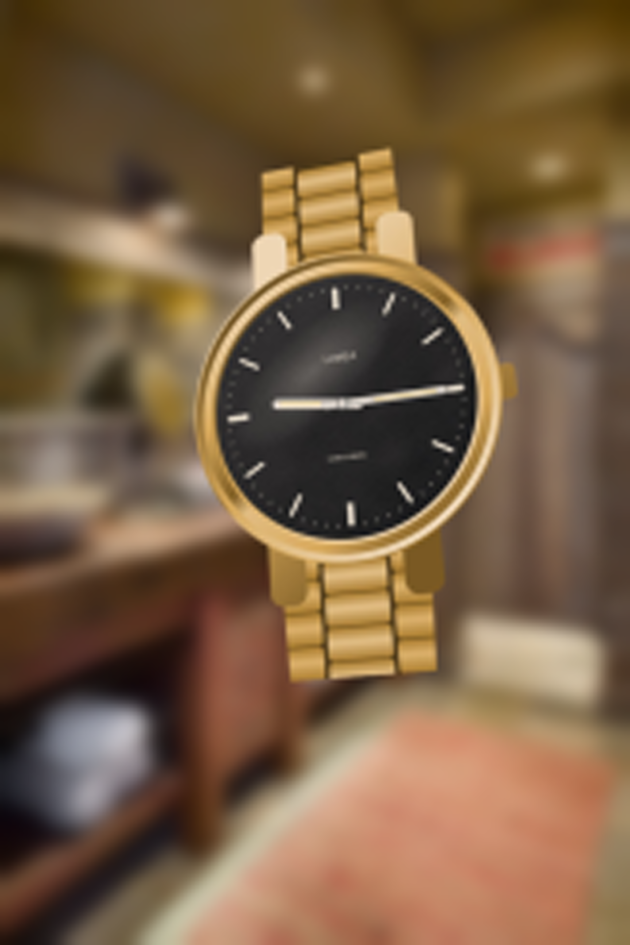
9h15
